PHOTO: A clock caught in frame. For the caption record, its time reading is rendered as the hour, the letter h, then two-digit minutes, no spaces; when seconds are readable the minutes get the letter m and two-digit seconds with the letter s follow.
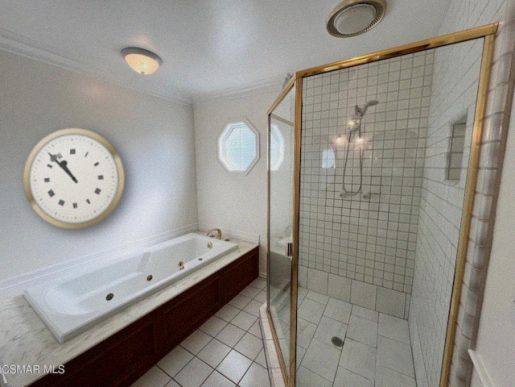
10h53
